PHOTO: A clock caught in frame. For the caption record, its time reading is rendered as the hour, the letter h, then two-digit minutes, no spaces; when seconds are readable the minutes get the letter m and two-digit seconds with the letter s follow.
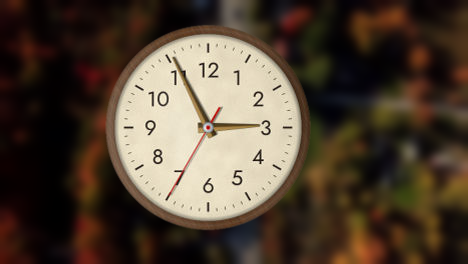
2h55m35s
